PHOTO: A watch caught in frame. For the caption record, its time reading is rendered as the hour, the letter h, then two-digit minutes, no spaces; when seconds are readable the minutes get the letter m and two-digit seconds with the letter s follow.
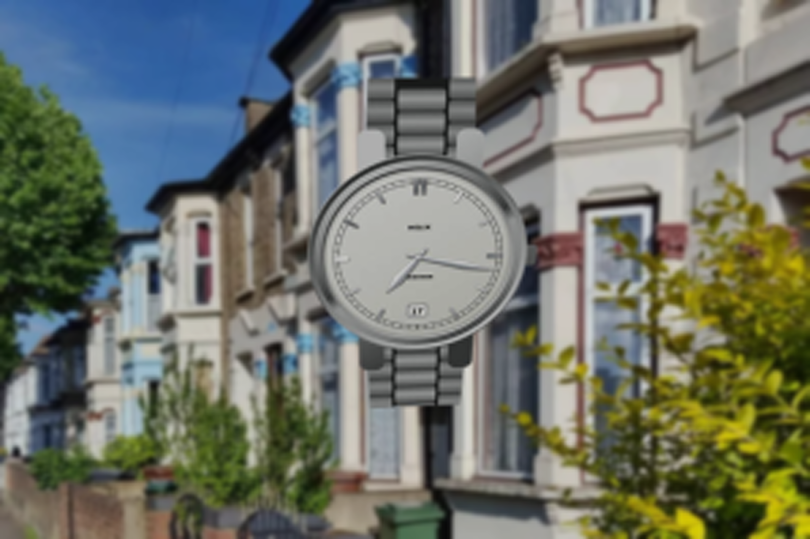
7h17
